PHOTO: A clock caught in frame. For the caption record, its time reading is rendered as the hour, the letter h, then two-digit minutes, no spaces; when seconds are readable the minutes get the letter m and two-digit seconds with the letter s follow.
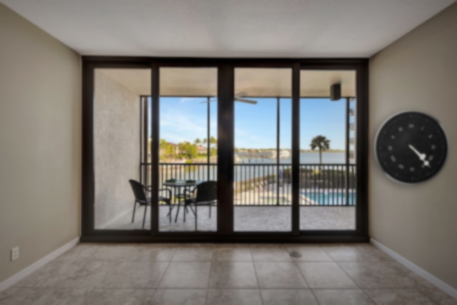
4h23
